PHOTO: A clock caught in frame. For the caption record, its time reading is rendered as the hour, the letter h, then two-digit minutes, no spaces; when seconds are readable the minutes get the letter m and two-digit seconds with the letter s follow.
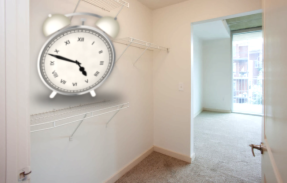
4h48
